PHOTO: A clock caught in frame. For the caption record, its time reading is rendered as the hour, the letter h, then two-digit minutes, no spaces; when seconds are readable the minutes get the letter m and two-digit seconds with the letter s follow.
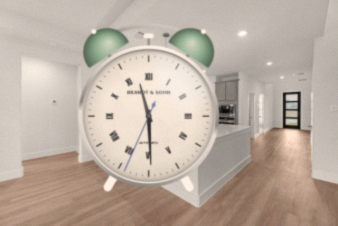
11h29m34s
